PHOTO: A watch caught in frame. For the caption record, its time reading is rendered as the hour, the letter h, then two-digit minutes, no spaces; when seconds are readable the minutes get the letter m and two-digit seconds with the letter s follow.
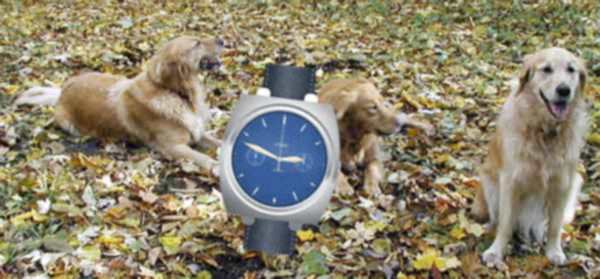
2h48
